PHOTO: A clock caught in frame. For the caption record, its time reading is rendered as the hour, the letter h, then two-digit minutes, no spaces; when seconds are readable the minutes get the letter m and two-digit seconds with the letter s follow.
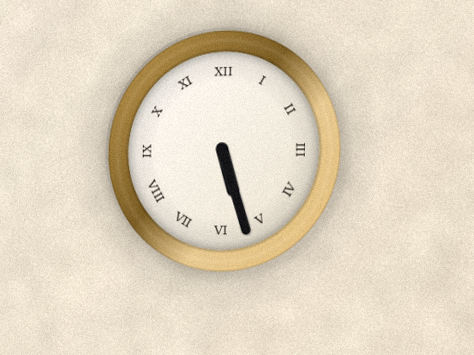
5h27
